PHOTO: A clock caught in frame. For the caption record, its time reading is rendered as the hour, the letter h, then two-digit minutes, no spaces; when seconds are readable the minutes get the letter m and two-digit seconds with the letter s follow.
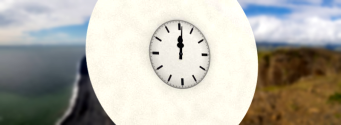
12h01
